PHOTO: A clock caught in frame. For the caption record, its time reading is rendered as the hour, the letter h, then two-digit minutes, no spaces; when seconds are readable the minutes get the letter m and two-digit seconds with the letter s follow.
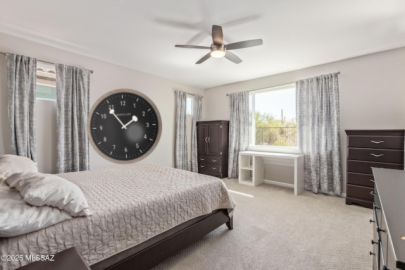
1h54
